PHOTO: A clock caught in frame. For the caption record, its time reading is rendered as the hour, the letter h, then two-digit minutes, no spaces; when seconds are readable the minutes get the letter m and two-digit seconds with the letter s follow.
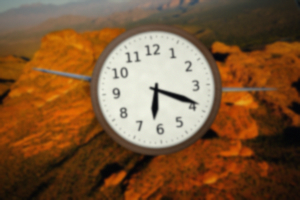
6h19
